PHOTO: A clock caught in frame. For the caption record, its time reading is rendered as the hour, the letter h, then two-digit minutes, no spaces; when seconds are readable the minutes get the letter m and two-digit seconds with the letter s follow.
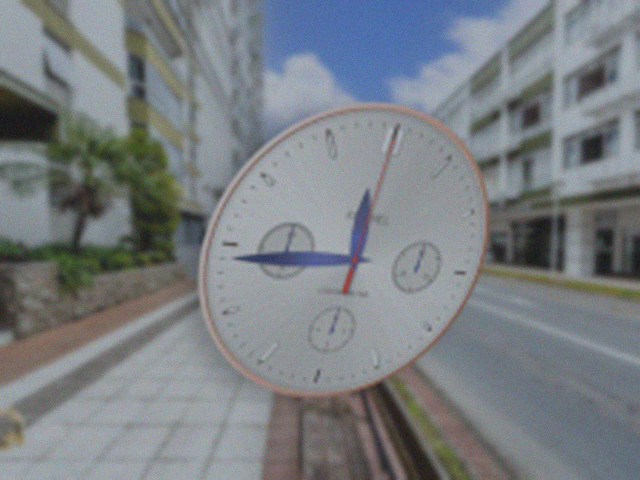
11h44
